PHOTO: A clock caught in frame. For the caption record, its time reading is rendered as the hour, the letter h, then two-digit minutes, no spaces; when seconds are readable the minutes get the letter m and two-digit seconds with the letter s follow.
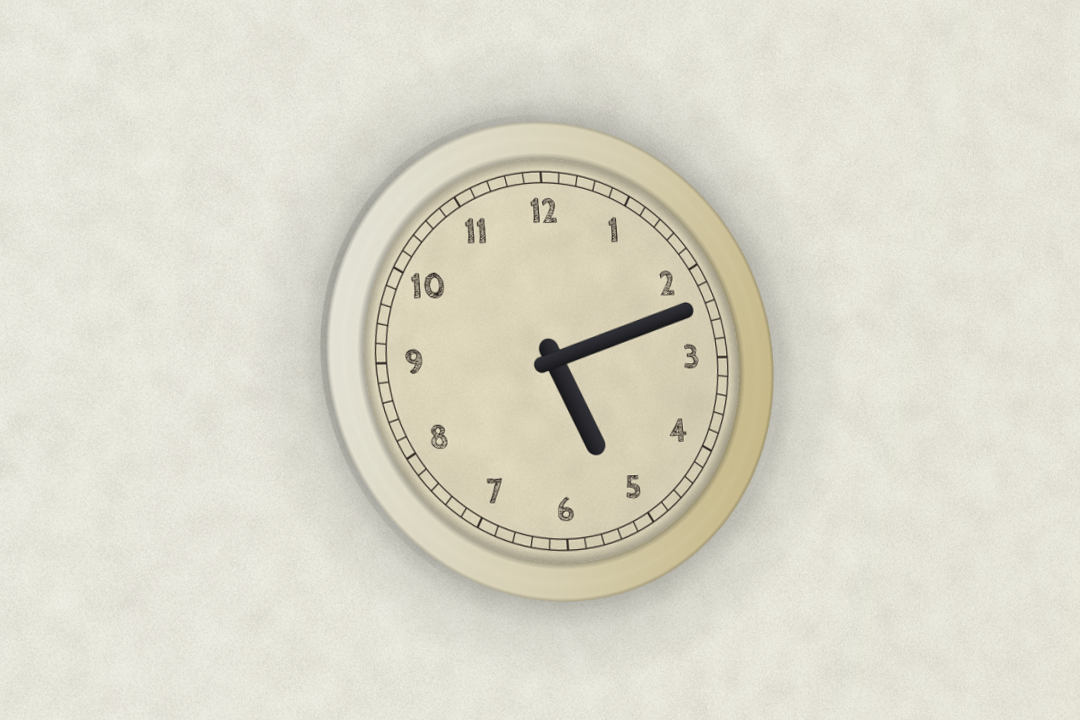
5h12
